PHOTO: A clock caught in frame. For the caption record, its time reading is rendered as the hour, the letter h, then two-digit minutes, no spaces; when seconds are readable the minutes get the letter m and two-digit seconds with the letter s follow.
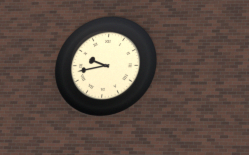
9h43
